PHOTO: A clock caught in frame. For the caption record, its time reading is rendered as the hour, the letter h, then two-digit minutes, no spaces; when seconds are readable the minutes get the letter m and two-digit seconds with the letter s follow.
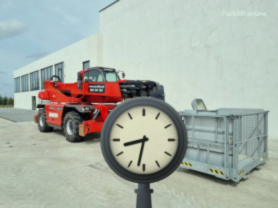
8h32
